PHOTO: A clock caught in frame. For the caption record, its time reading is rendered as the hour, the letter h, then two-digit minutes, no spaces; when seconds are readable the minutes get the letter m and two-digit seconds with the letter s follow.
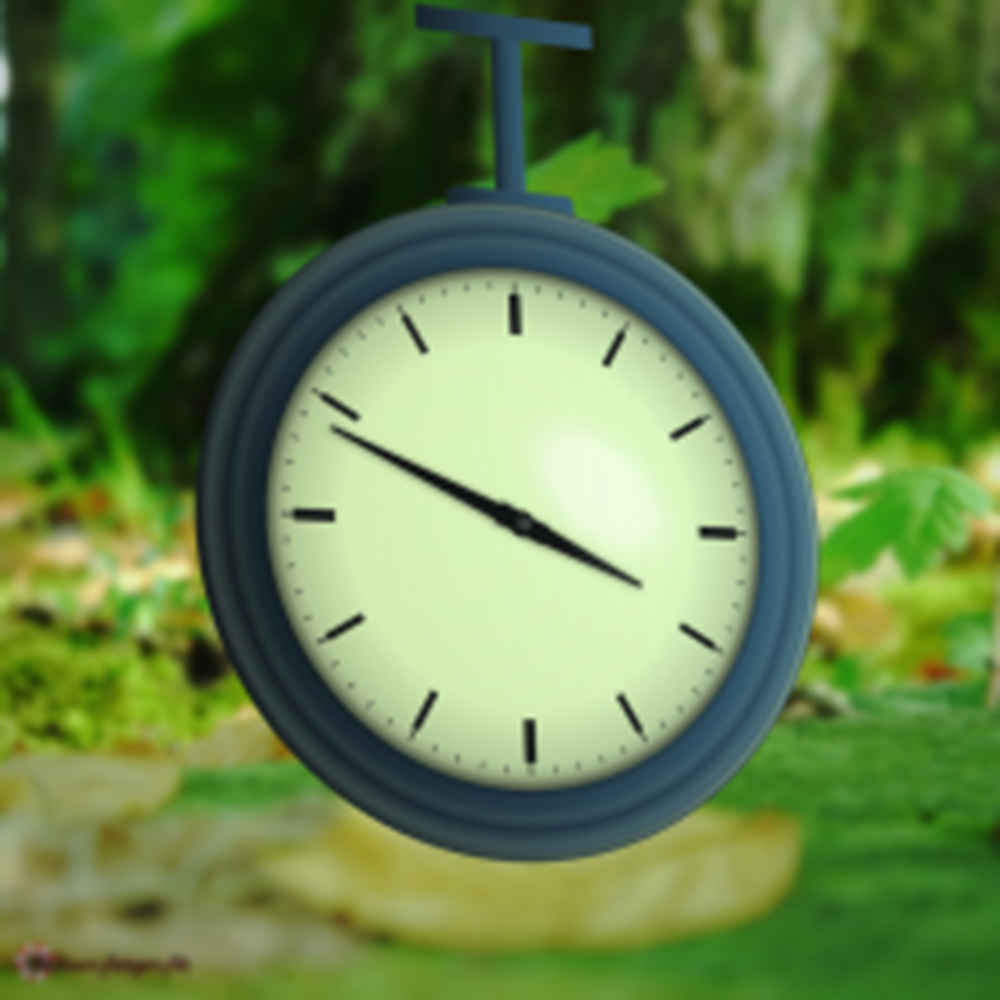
3h49
